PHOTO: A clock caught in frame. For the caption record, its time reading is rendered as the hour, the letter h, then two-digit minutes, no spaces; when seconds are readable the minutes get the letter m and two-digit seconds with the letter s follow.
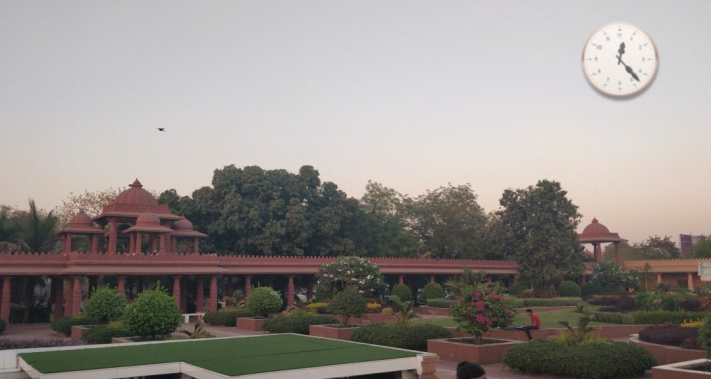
12h23
